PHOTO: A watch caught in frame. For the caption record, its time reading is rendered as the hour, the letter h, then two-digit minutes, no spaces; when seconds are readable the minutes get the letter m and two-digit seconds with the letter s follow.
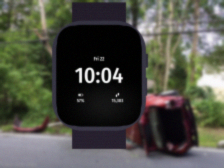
10h04
